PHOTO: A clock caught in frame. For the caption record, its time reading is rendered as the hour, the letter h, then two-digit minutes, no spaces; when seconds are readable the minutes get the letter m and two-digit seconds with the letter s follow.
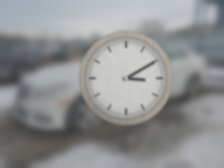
3h10
